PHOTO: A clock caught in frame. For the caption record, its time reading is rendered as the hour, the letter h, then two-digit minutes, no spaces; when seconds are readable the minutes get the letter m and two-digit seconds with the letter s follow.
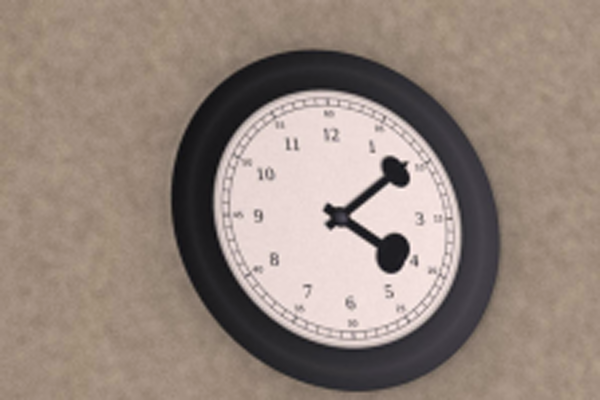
4h09
